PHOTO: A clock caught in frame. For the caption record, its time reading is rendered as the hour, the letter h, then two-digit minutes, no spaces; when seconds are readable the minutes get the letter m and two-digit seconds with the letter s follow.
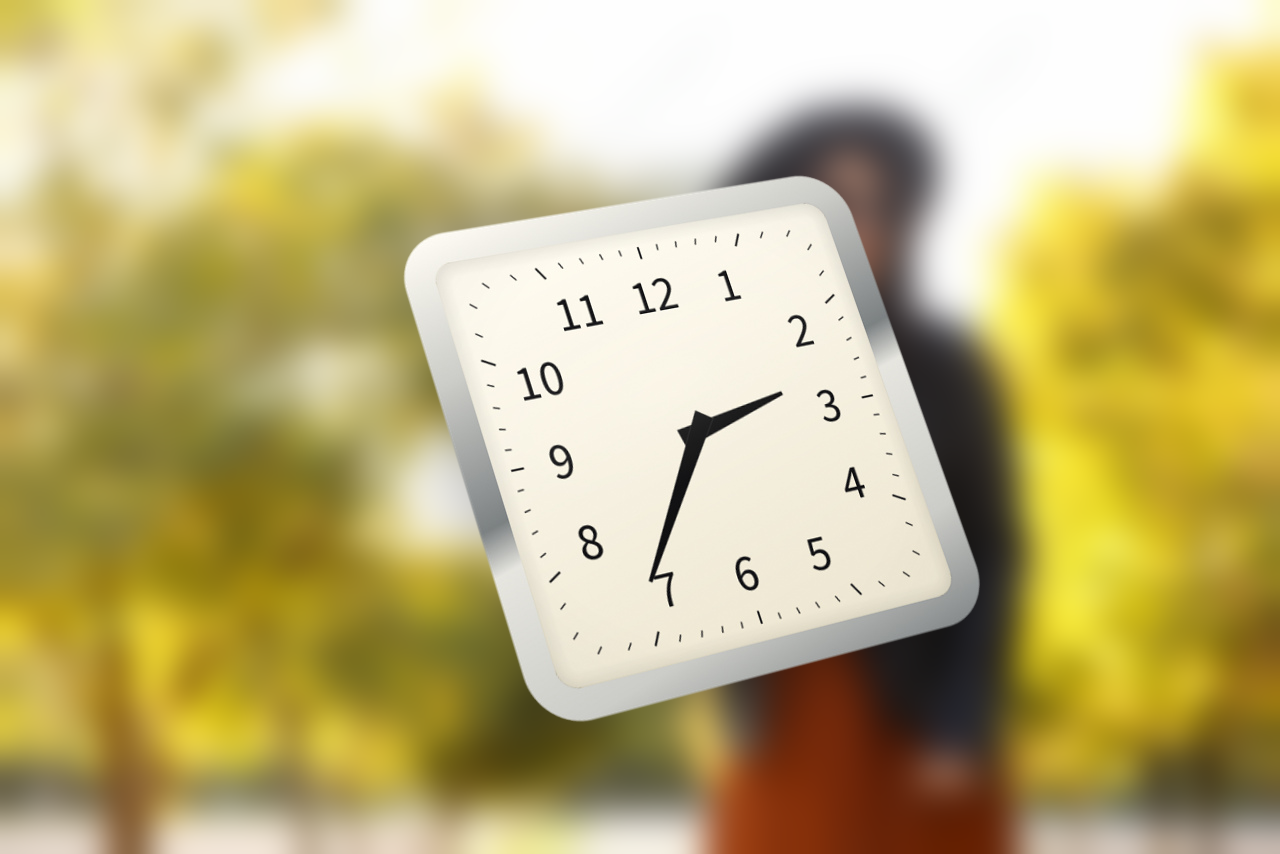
2h36
